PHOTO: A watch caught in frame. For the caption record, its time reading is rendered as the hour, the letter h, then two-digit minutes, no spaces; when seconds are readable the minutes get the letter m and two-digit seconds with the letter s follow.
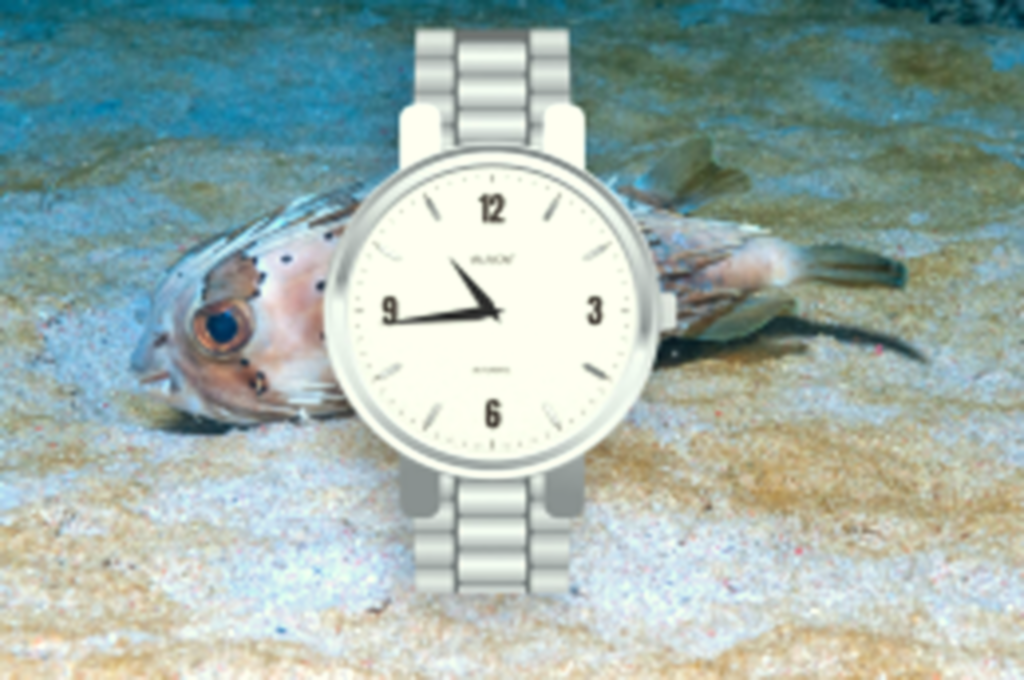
10h44
